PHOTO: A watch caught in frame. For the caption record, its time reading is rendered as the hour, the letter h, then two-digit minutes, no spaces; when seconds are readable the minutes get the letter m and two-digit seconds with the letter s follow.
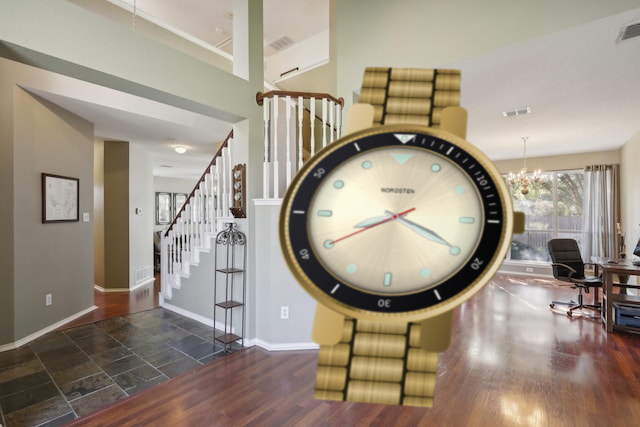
8h19m40s
